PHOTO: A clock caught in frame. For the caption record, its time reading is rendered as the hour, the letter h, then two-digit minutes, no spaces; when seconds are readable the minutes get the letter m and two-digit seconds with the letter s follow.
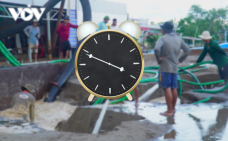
3h49
